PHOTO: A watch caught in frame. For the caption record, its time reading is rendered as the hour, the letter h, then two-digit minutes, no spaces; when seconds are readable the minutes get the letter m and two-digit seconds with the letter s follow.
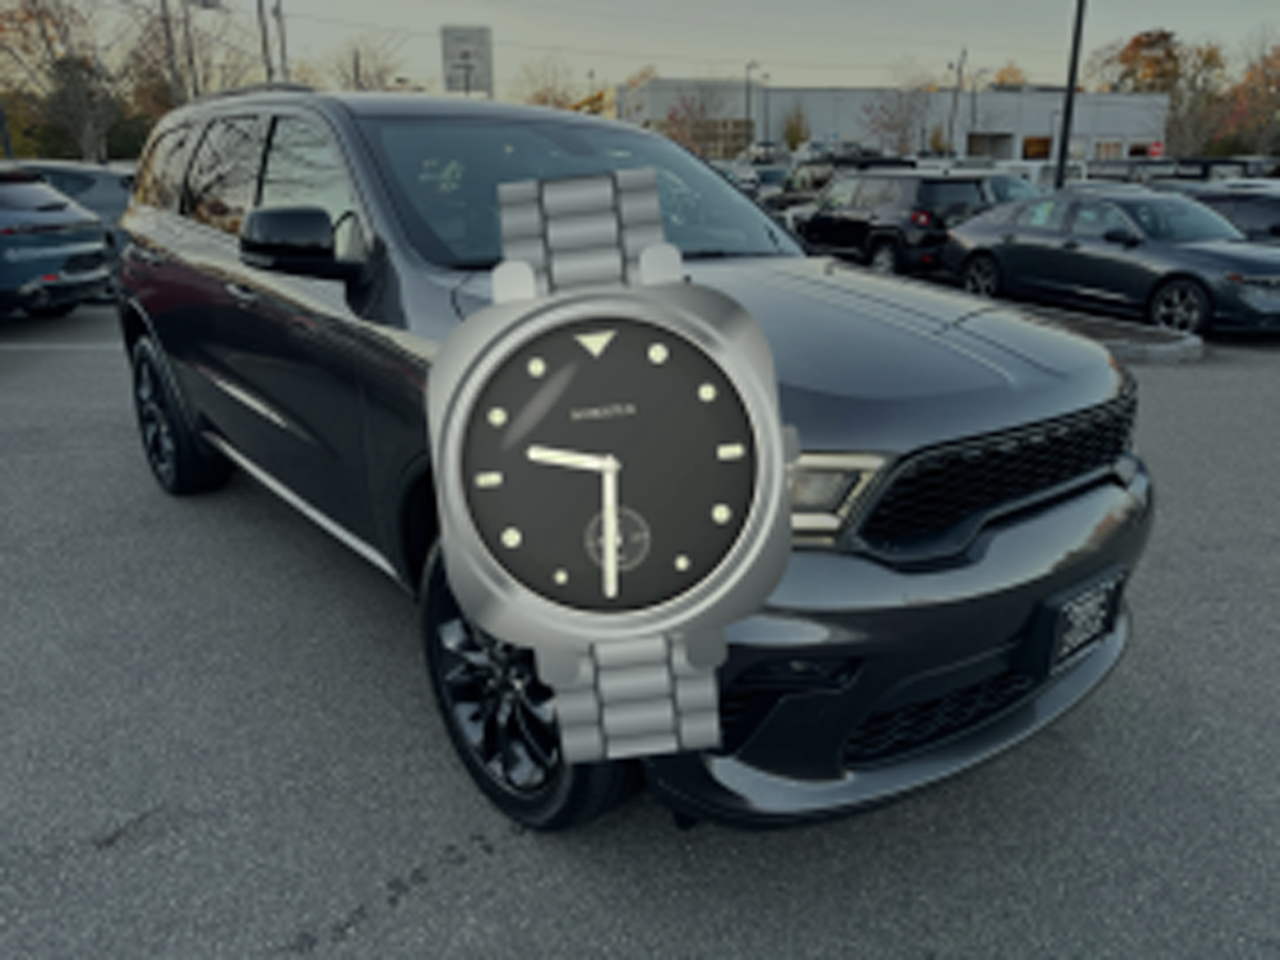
9h31
